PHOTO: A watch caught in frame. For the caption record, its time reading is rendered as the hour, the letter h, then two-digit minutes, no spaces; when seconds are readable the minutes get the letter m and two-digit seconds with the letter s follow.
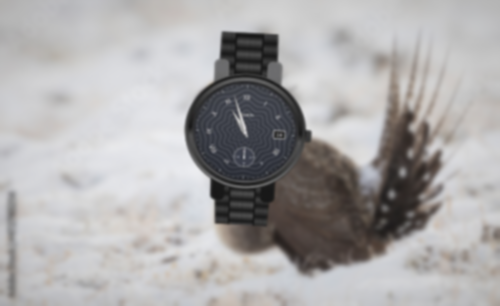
10h57
